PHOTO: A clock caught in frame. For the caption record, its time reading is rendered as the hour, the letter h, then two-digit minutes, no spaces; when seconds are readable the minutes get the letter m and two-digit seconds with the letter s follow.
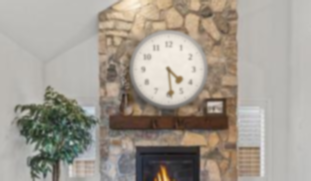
4h29
